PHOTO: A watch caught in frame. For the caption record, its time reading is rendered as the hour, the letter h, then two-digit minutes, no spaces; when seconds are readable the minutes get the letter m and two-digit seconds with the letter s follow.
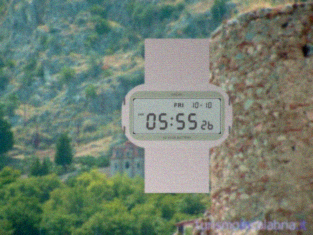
5h55m26s
